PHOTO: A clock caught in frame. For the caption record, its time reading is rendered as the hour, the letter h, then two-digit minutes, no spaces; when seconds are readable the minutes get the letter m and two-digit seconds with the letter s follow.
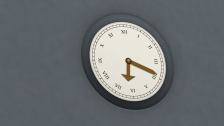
6h19
